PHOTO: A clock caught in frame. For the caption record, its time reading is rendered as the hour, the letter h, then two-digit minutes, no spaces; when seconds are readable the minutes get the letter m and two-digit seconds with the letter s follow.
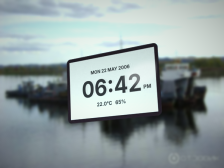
6h42
